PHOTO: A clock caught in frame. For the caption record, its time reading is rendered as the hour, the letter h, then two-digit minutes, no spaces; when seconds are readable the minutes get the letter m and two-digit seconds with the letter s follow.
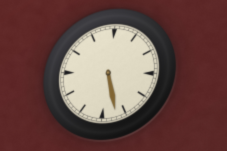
5h27
